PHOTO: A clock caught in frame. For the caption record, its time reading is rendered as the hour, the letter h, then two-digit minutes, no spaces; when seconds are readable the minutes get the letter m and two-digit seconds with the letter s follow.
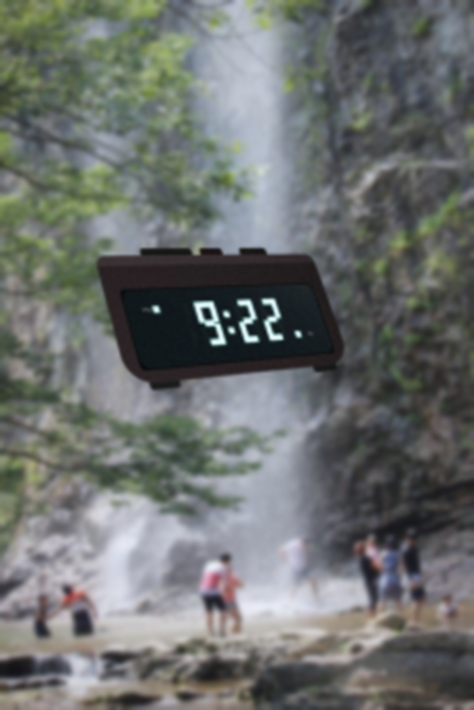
9h22
